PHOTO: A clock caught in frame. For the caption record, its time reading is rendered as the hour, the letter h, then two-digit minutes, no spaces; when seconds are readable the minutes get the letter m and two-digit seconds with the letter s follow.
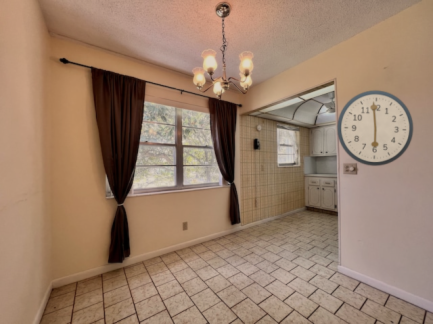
5h59
